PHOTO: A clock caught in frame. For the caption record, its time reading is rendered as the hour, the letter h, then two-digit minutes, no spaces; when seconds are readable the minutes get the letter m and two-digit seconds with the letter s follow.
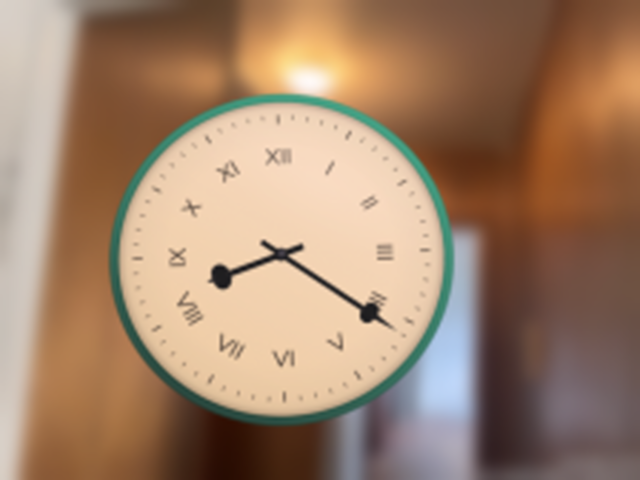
8h21
